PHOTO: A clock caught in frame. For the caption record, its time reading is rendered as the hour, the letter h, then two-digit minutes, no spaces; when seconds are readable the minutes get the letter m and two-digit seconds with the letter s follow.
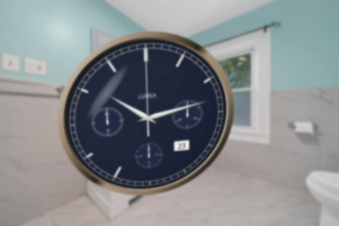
10h13
